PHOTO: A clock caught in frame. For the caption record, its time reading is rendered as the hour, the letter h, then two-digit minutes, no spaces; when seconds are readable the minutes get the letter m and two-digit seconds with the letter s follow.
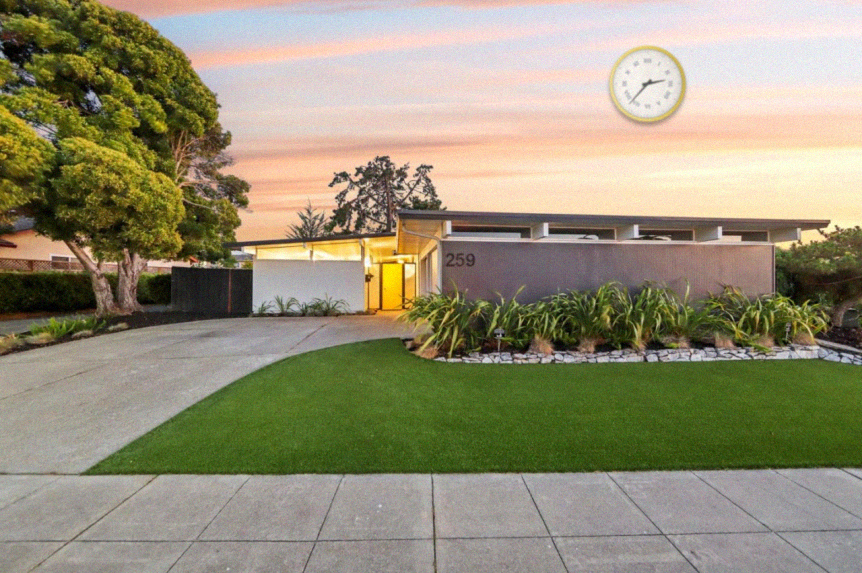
2h37
